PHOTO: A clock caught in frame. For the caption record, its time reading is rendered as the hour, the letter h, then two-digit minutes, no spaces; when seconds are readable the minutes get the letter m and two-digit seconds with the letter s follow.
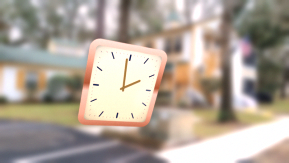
1h59
